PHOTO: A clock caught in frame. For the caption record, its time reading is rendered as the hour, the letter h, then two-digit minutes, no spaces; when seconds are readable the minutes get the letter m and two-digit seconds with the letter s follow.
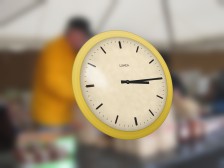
3h15
